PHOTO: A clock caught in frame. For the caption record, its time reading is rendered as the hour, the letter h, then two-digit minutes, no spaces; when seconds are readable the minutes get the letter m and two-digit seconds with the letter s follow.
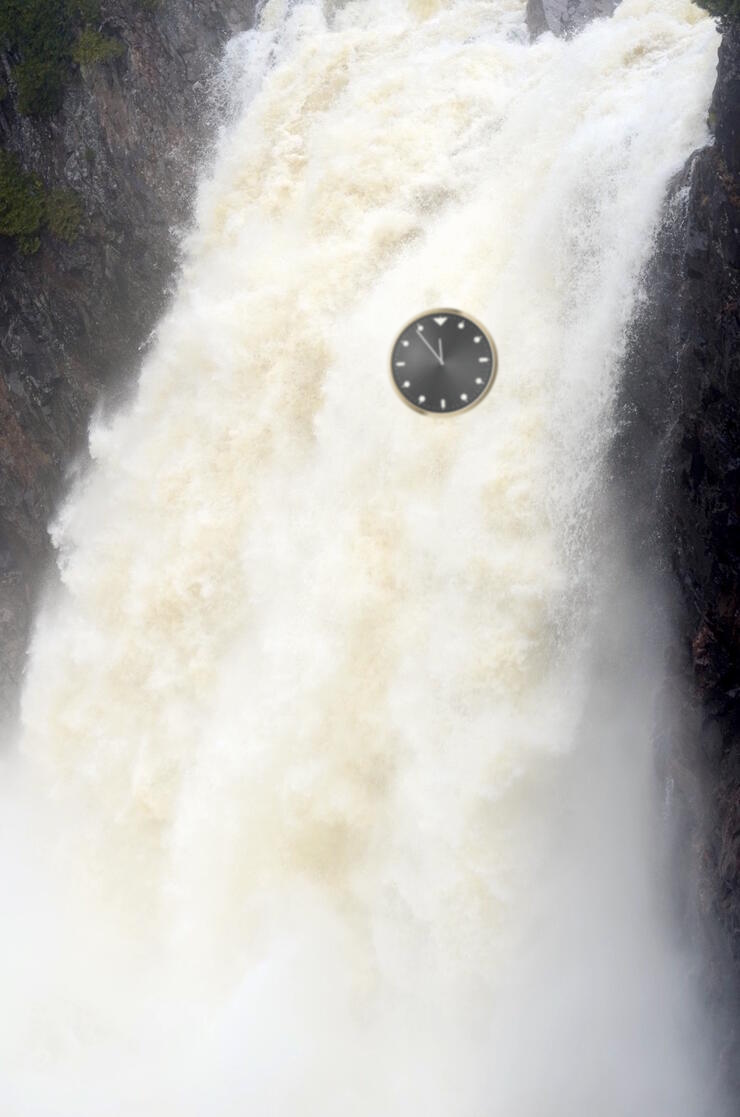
11h54
